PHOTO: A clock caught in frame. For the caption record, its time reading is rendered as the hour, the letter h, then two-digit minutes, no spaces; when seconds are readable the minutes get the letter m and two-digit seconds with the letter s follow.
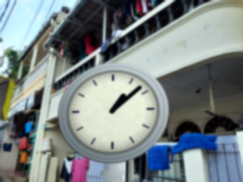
1h08
